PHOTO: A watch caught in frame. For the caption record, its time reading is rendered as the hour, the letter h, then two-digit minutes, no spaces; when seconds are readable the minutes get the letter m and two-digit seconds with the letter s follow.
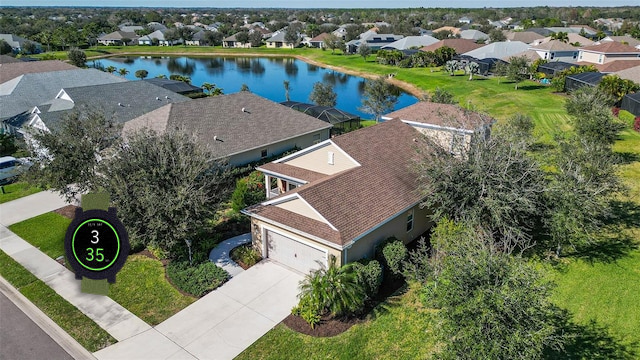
3h35
